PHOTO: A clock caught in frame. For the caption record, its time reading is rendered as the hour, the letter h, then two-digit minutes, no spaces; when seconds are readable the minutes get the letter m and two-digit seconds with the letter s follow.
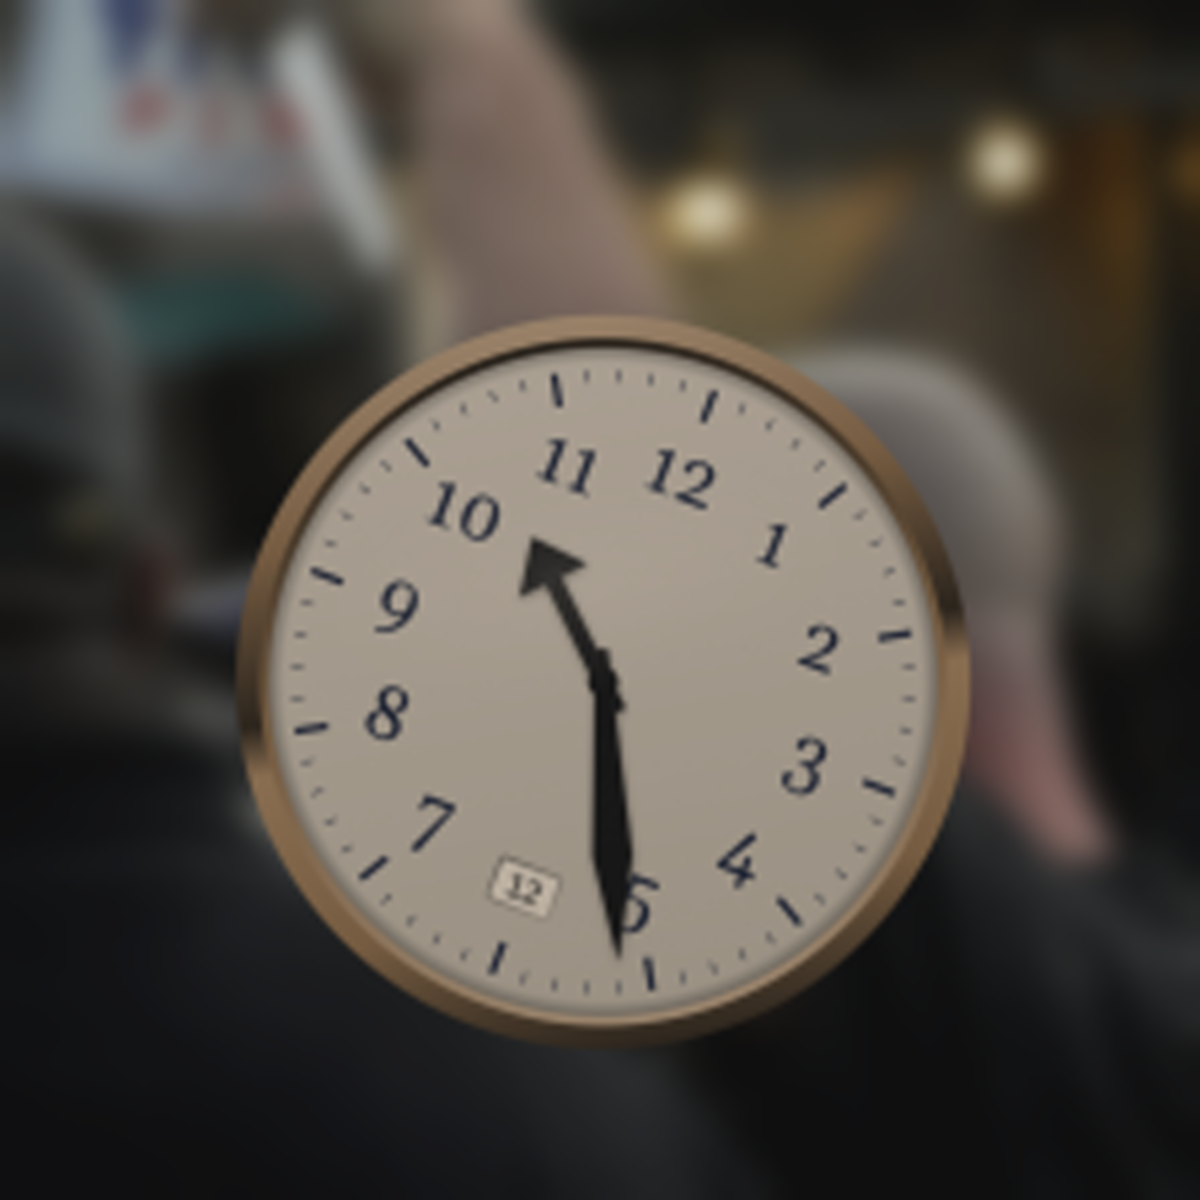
10h26
